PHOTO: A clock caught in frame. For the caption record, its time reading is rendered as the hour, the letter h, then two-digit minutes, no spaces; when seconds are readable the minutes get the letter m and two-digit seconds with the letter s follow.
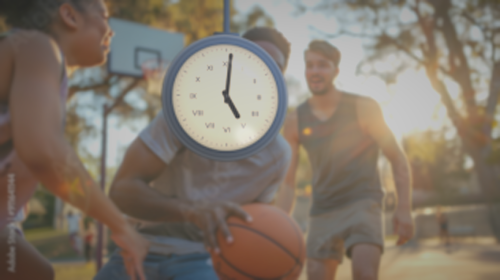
5h01
